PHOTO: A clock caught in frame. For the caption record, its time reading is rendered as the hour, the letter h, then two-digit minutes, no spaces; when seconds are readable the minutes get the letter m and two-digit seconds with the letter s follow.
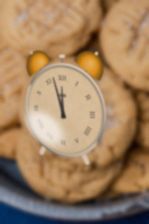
11h57
